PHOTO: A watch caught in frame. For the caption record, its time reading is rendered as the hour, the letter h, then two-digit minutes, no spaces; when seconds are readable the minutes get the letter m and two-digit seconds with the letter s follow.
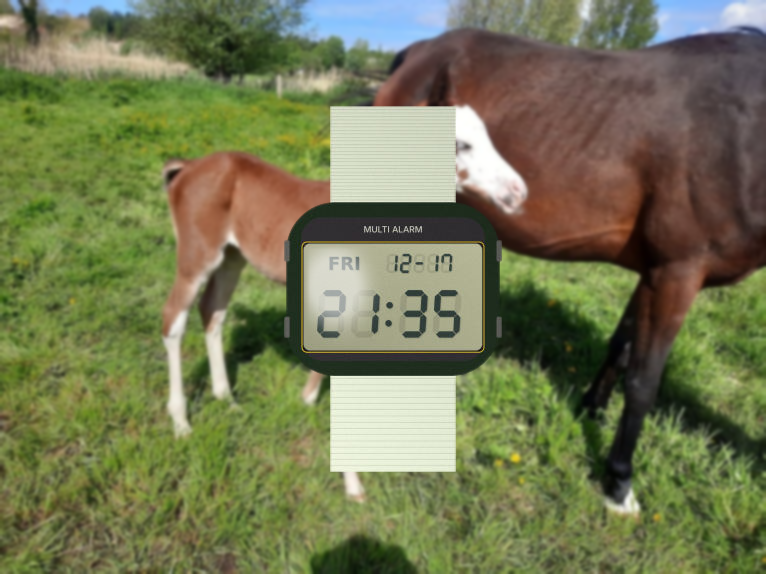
21h35
